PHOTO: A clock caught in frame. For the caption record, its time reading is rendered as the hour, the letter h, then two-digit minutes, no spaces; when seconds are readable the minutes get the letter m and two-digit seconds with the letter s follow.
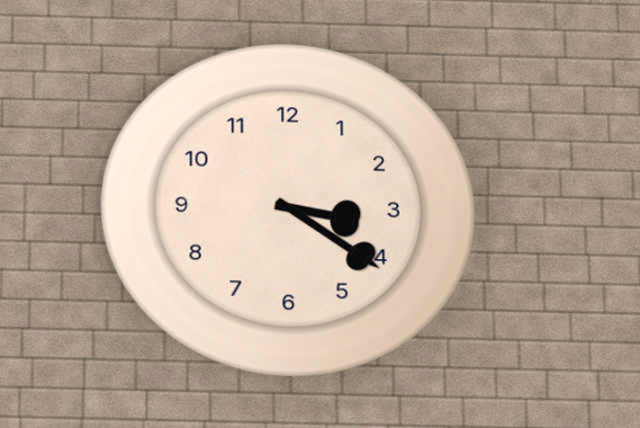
3h21
